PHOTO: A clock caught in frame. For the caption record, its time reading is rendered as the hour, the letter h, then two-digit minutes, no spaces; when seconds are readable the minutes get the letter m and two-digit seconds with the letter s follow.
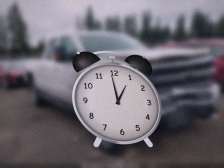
12h59
